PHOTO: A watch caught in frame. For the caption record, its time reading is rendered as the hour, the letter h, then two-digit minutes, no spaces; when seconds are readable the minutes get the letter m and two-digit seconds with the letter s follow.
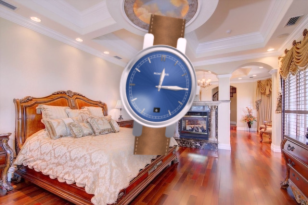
12h15
